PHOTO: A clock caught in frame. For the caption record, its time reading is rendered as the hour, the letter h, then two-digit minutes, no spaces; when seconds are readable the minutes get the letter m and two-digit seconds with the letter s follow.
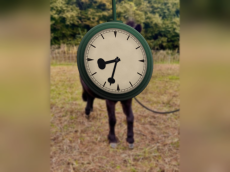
8h33
